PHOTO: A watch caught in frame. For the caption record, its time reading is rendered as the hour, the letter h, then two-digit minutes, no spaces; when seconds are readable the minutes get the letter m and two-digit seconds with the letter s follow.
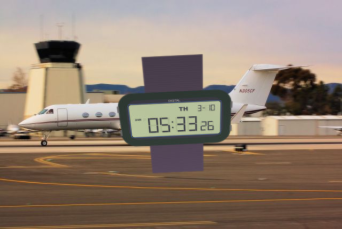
5h33m26s
